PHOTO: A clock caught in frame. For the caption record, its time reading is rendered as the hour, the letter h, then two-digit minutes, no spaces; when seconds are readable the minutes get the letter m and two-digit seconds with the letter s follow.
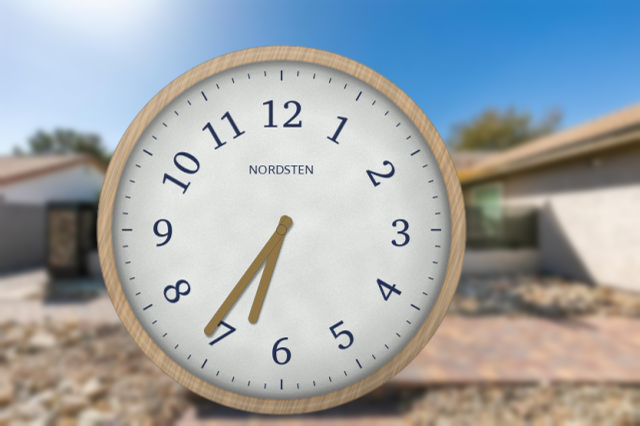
6h36
